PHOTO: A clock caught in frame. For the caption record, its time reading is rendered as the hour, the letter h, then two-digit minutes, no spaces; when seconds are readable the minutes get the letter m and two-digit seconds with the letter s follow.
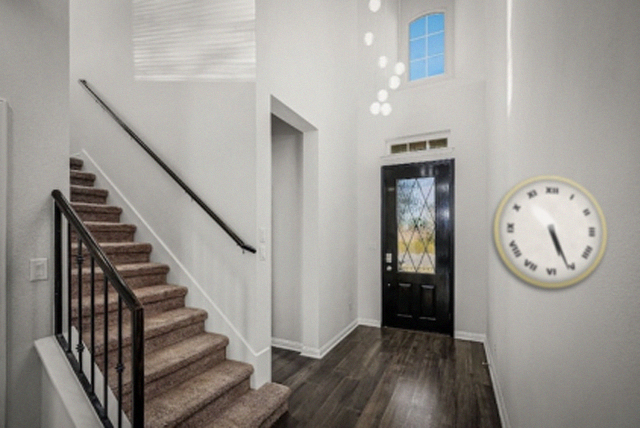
5h26
